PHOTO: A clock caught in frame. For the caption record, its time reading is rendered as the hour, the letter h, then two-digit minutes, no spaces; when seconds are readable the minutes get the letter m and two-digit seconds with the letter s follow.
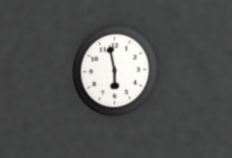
5h58
